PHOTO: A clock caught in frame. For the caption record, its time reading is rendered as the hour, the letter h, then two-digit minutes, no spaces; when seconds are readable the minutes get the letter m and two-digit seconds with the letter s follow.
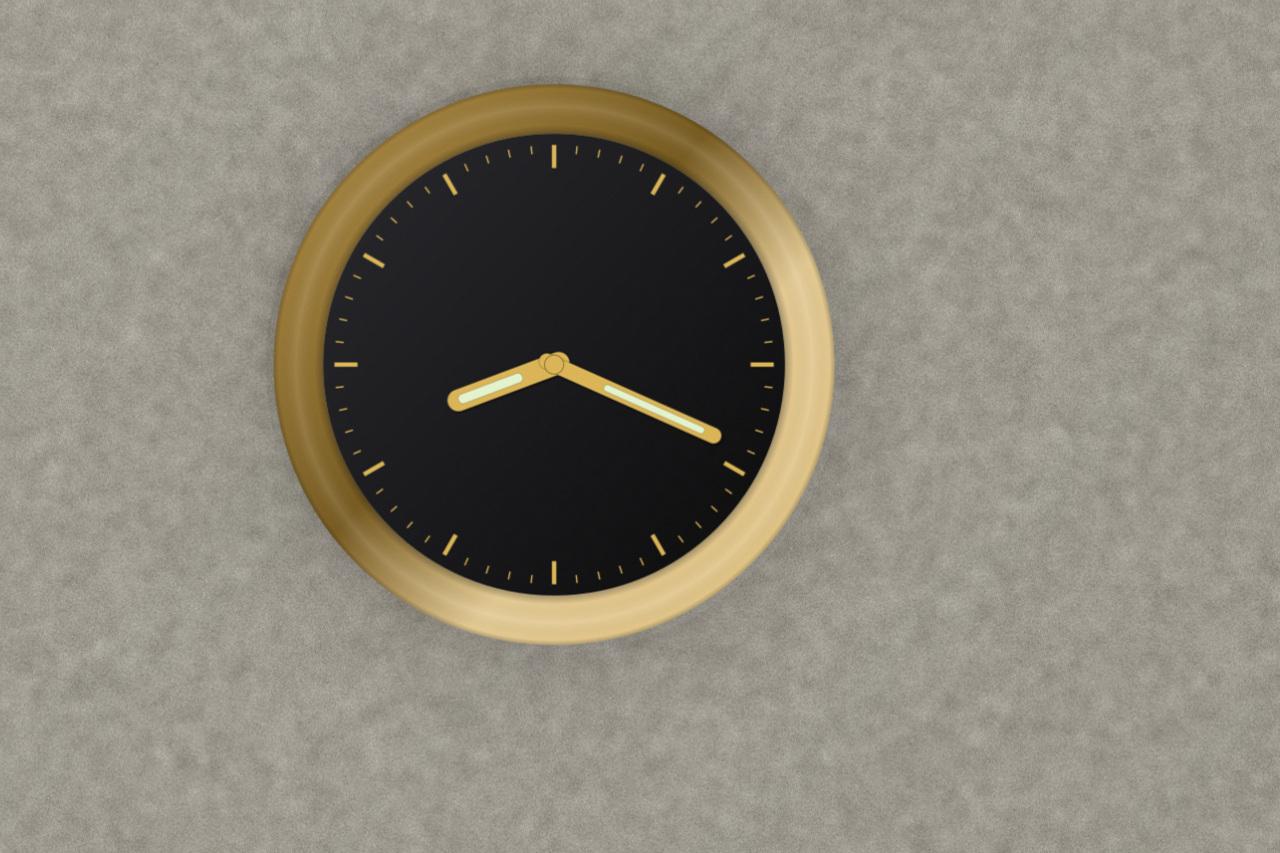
8h19
